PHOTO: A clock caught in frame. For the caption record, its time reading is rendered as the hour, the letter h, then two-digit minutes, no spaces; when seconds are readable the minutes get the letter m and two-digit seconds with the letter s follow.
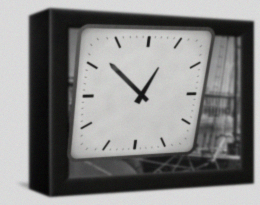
12h52
